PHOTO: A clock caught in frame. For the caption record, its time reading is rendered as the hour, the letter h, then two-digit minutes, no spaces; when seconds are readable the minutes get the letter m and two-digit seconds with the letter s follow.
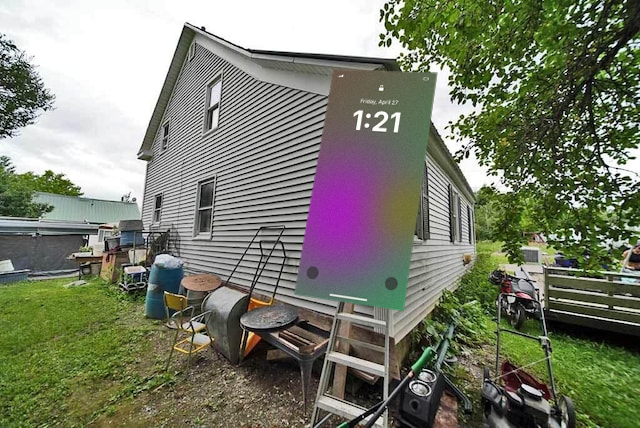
1h21
